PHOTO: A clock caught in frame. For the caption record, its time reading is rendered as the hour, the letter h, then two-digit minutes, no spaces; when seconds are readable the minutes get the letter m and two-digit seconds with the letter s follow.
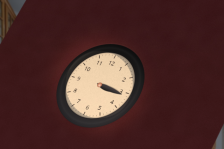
3h16
